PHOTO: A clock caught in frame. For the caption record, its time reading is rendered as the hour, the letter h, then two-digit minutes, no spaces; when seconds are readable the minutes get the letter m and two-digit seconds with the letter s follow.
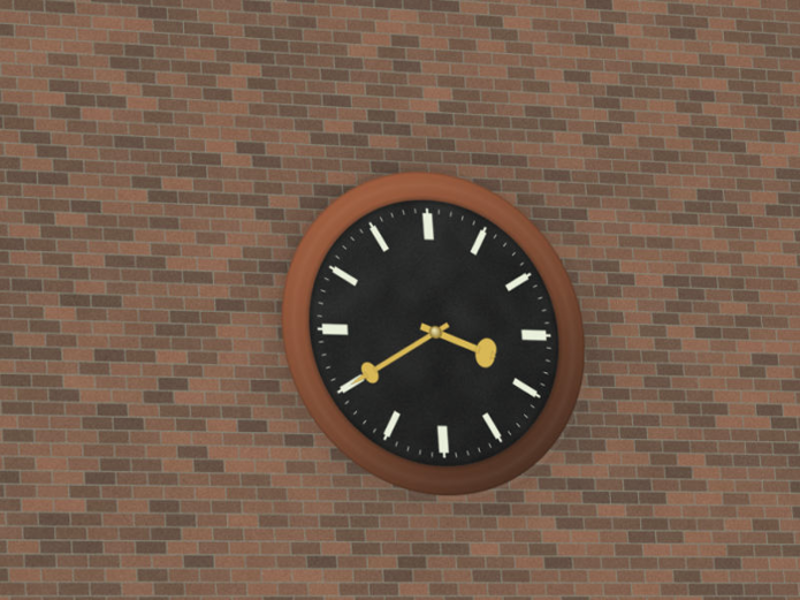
3h40
